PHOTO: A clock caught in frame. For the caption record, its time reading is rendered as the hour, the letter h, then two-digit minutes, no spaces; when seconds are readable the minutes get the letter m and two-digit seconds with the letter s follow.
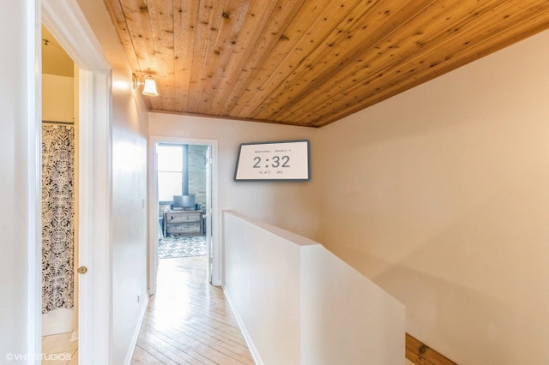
2h32
